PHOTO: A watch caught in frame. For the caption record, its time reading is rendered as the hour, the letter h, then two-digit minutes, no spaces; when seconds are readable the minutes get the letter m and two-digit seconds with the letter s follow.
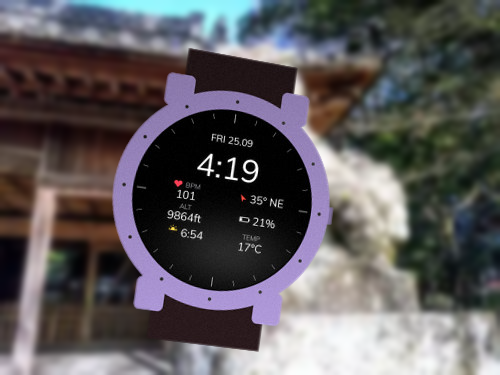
4h19
